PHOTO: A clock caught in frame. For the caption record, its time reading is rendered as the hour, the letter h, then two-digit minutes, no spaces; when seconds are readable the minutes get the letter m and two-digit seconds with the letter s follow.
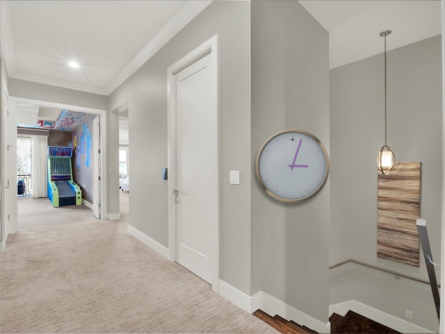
3h03
